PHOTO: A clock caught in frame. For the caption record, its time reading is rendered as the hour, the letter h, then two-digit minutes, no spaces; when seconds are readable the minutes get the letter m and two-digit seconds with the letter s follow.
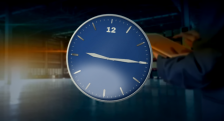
9h15
